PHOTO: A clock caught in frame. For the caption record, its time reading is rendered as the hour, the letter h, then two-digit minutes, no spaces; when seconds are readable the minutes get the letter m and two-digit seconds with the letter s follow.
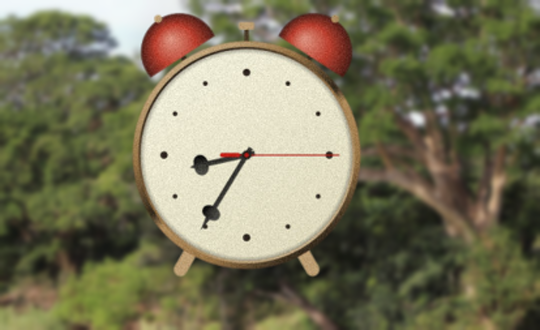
8h35m15s
